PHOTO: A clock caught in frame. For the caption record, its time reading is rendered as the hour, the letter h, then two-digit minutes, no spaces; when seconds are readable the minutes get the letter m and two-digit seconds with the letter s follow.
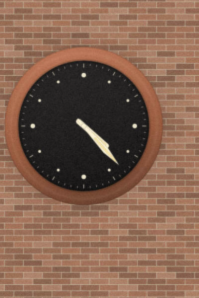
4h23
